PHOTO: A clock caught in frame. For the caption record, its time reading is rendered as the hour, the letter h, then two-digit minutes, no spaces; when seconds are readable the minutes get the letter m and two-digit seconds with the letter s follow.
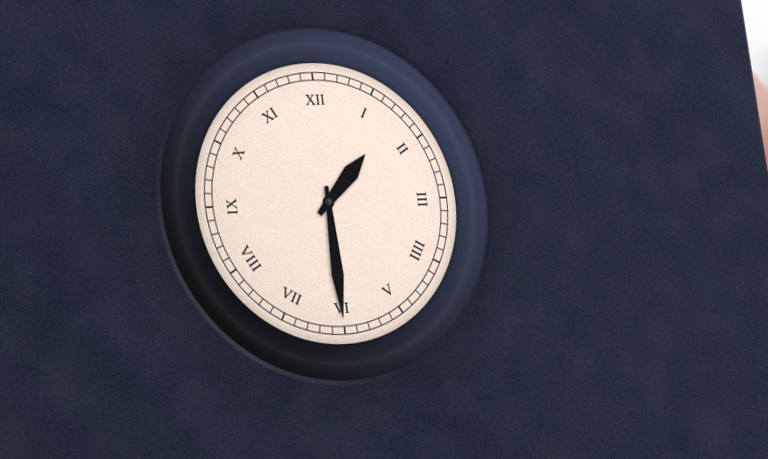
1h30
